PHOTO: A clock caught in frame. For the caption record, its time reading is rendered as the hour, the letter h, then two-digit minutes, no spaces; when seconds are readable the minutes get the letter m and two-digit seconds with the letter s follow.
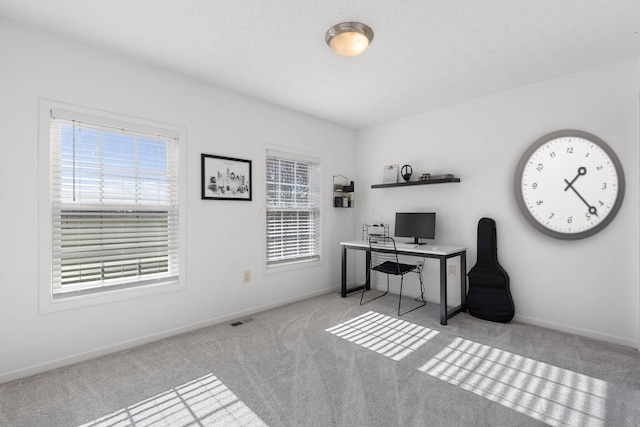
1h23
